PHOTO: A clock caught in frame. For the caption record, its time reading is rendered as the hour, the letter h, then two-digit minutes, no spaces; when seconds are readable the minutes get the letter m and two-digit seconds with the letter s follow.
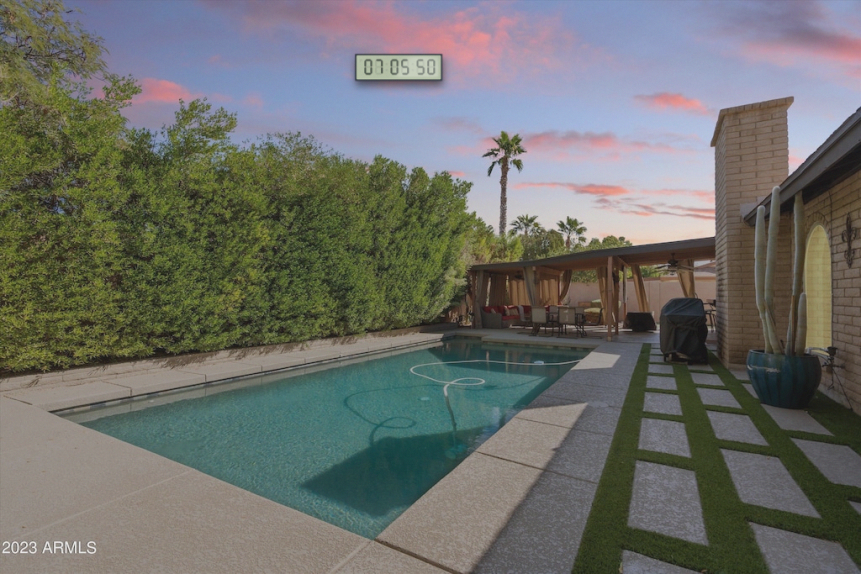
7h05m50s
